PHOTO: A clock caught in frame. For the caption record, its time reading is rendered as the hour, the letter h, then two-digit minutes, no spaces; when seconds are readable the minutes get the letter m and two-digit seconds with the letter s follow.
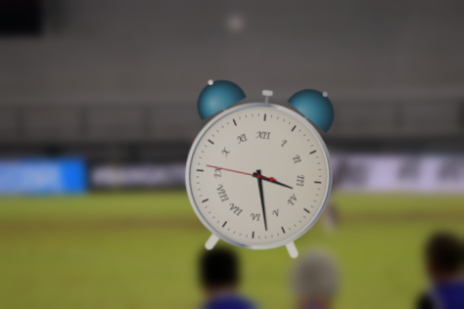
3h27m46s
